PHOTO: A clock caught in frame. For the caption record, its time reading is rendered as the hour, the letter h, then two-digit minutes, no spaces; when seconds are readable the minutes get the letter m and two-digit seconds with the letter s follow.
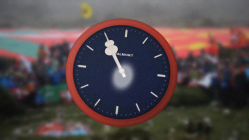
10h55
